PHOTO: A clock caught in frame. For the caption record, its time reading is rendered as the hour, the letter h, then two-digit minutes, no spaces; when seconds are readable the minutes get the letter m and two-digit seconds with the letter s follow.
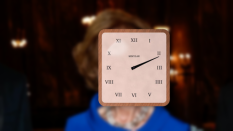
2h11
